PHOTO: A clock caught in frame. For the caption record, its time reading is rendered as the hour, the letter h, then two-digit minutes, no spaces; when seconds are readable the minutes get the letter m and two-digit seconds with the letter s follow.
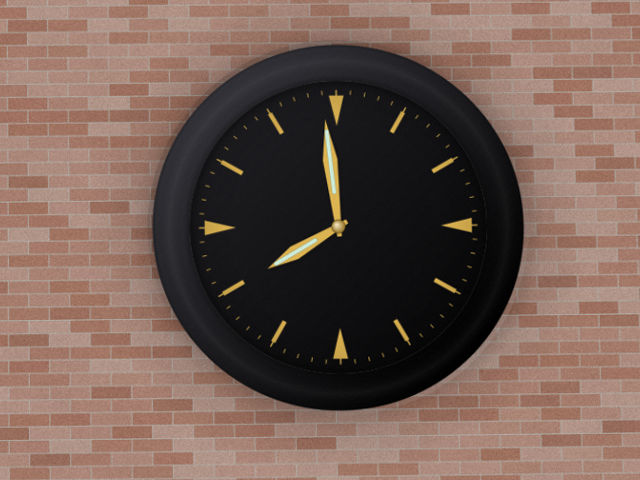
7h59
